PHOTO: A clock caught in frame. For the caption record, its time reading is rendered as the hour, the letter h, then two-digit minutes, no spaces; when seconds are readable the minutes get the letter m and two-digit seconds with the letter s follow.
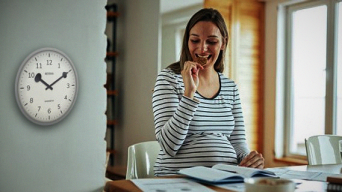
10h10
